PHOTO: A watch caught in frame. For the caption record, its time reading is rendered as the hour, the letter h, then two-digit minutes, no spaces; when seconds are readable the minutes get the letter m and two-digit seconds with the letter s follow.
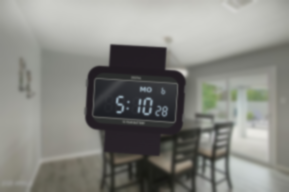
5h10
